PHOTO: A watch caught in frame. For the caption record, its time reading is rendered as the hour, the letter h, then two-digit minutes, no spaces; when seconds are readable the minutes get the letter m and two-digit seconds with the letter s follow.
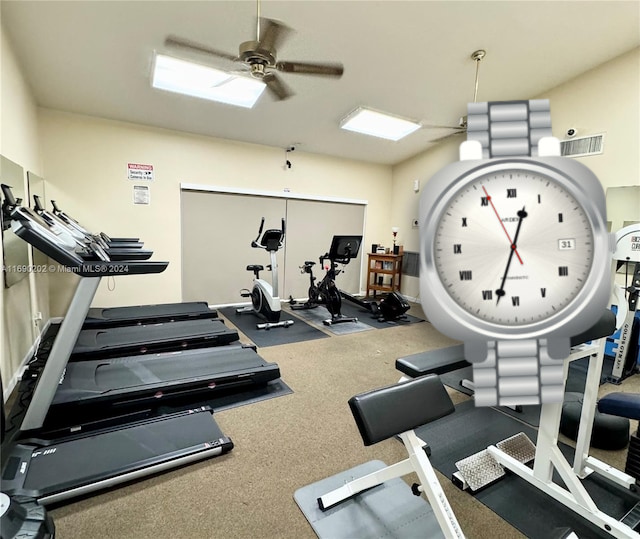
12h32m56s
